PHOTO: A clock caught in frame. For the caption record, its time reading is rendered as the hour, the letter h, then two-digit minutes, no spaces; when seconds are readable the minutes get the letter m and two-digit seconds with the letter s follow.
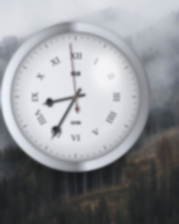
8h34m59s
